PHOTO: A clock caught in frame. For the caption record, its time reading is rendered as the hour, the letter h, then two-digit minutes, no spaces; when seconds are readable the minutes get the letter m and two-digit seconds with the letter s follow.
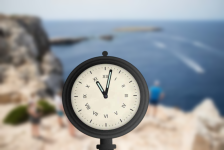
11h02
